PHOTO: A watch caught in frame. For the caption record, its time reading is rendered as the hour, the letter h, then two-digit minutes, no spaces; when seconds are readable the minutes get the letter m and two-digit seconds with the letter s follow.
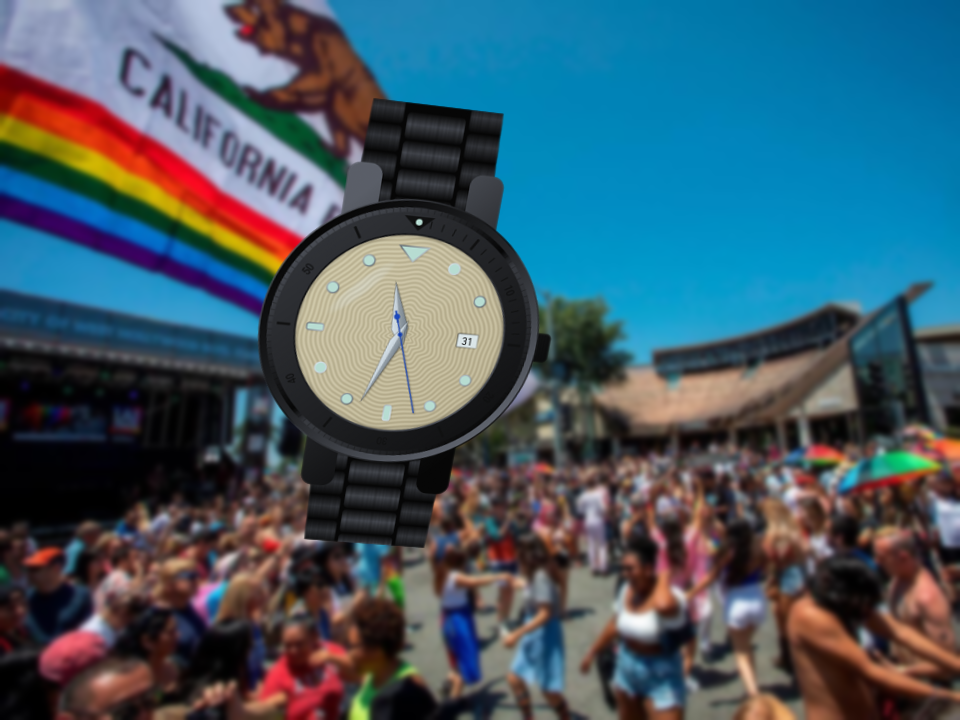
11h33m27s
